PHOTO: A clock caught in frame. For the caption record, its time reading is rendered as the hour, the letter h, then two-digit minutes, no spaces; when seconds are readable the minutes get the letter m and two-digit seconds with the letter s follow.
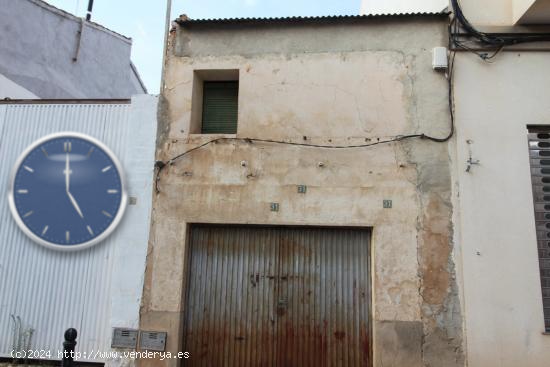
5h00
